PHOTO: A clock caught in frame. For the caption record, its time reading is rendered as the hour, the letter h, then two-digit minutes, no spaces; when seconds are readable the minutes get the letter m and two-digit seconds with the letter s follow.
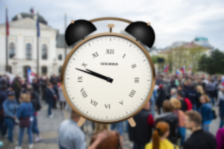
9h48
